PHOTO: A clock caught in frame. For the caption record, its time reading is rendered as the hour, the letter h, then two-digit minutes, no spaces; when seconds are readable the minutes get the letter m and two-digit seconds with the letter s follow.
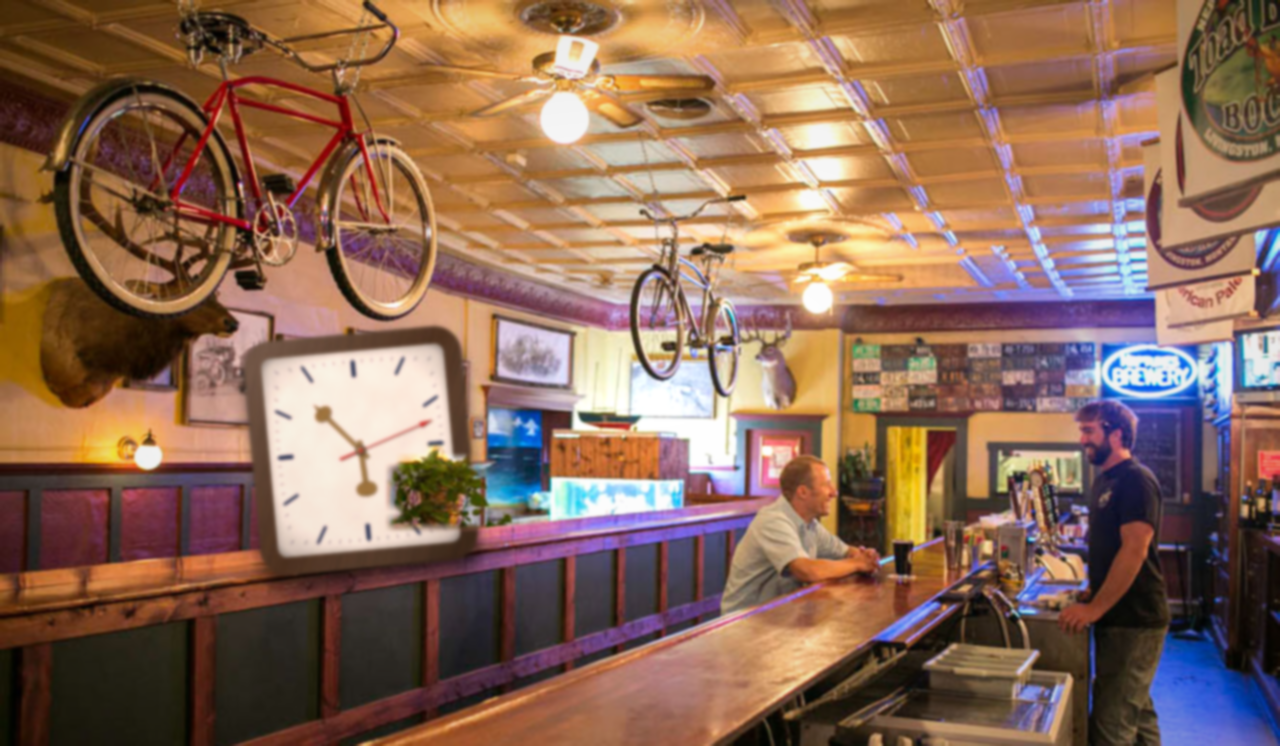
5h53m12s
